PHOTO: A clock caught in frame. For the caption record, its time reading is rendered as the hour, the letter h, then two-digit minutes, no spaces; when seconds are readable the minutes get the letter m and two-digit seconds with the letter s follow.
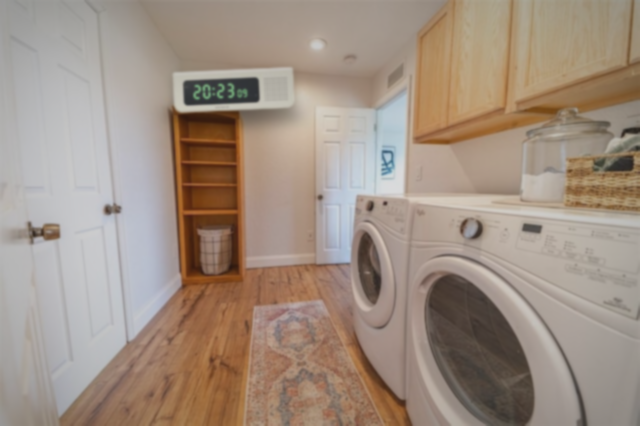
20h23
